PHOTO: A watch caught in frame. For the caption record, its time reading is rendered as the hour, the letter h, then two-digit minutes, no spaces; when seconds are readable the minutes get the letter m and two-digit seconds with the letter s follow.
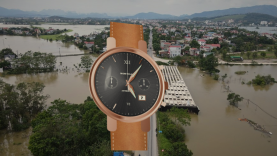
5h06
